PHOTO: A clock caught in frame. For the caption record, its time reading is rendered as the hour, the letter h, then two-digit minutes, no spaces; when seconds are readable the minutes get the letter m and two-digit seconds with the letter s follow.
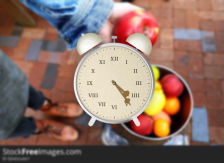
4h24
